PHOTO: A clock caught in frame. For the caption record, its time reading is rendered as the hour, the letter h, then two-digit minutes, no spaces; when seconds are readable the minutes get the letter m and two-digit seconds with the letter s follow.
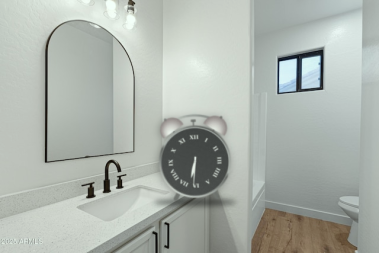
6h31
